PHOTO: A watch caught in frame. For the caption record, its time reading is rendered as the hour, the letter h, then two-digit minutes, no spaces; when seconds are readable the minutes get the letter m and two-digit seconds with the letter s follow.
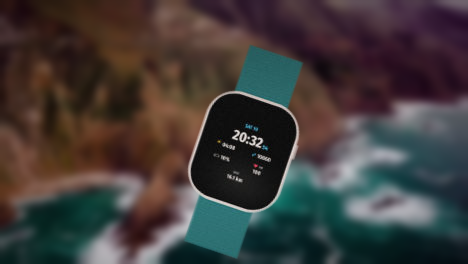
20h32
